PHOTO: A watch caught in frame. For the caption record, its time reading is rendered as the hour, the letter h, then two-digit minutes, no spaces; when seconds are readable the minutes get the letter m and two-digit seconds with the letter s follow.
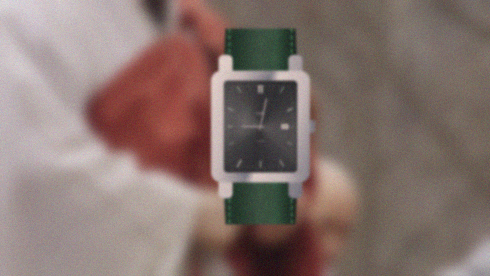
9h02
